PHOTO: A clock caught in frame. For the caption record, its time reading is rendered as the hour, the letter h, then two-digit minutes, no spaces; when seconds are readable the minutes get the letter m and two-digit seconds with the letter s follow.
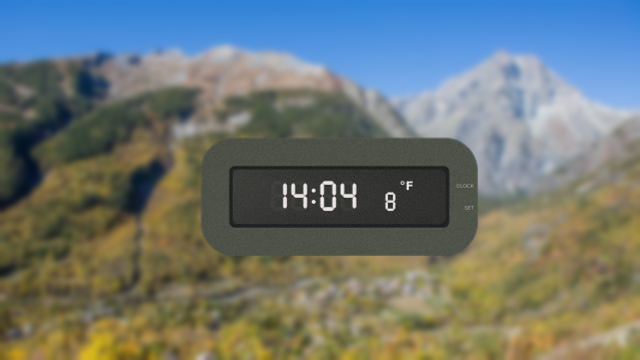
14h04
